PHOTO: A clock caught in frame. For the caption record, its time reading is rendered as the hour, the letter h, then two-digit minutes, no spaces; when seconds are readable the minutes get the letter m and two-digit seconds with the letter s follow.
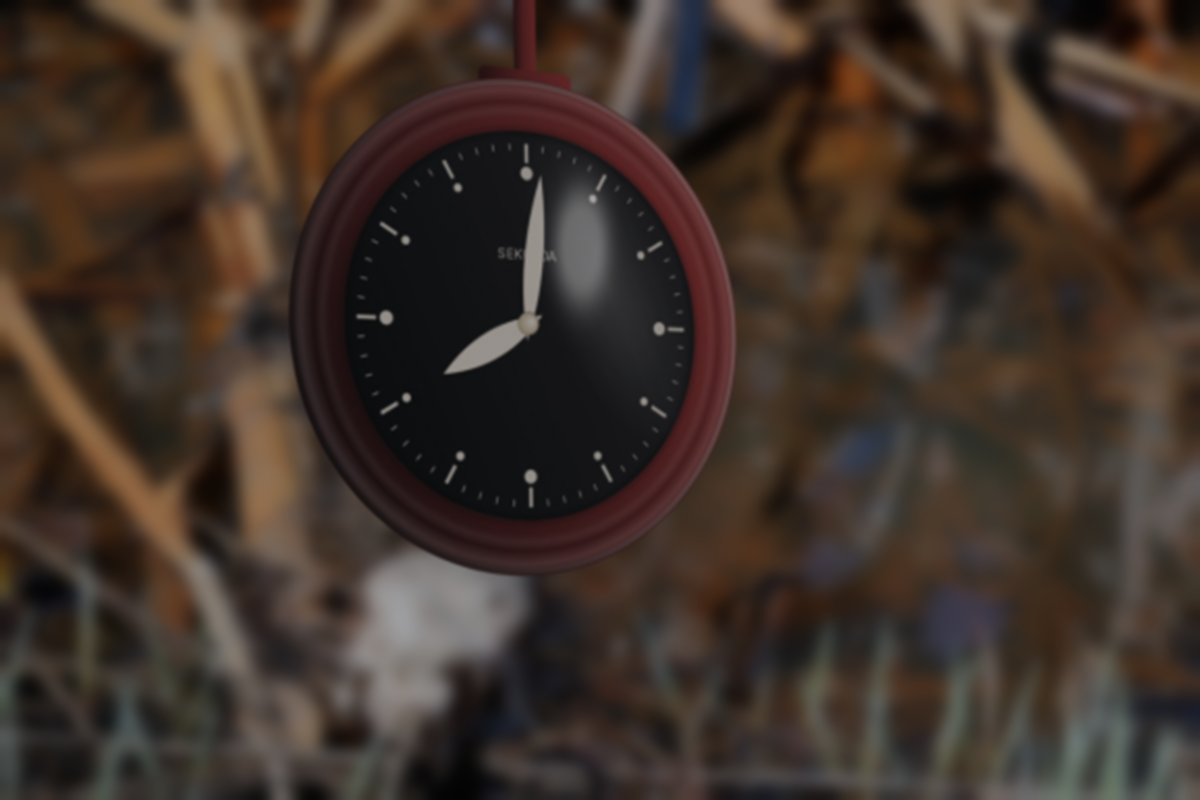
8h01
